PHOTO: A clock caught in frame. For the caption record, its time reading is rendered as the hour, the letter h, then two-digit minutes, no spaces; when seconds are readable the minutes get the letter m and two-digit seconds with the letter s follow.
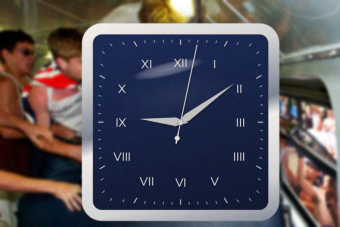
9h09m02s
